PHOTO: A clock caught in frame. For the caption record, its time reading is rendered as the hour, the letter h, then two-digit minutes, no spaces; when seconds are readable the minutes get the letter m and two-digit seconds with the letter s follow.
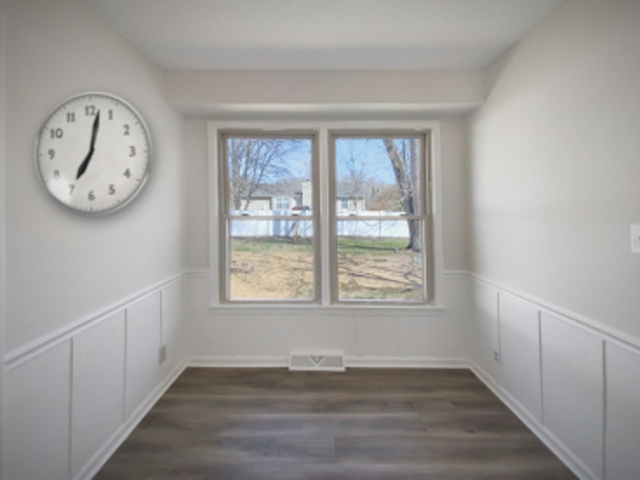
7h02
